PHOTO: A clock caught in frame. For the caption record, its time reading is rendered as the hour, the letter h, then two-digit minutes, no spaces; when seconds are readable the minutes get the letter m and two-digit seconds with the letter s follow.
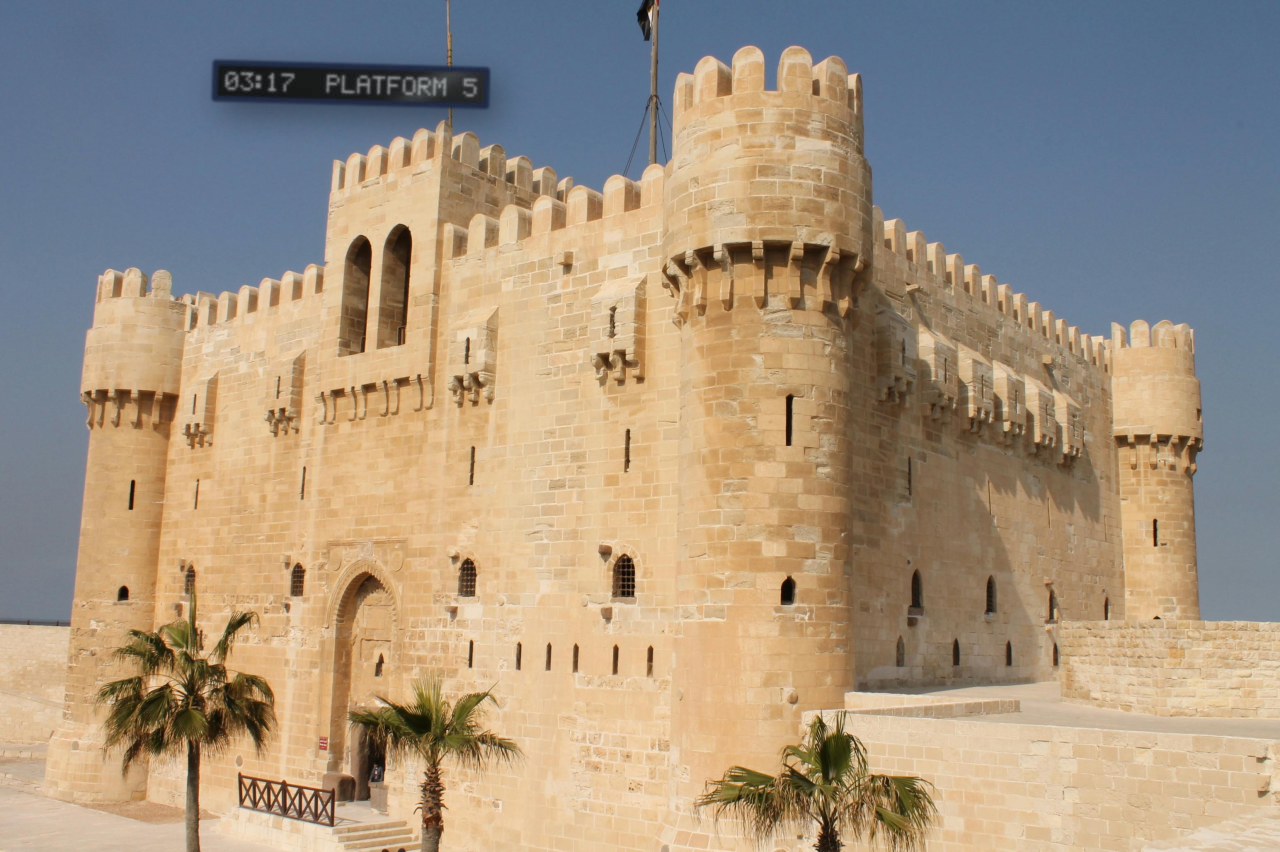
3h17
